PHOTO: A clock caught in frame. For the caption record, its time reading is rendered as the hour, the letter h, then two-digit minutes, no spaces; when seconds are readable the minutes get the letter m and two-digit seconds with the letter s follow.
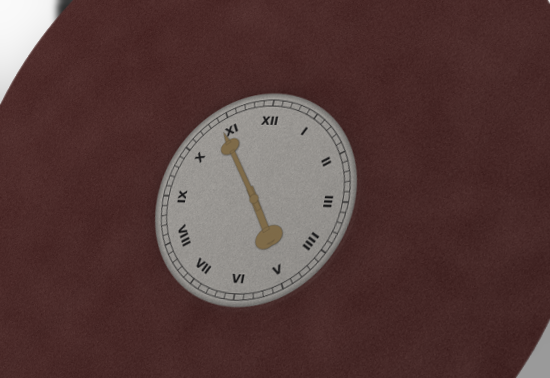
4h54
